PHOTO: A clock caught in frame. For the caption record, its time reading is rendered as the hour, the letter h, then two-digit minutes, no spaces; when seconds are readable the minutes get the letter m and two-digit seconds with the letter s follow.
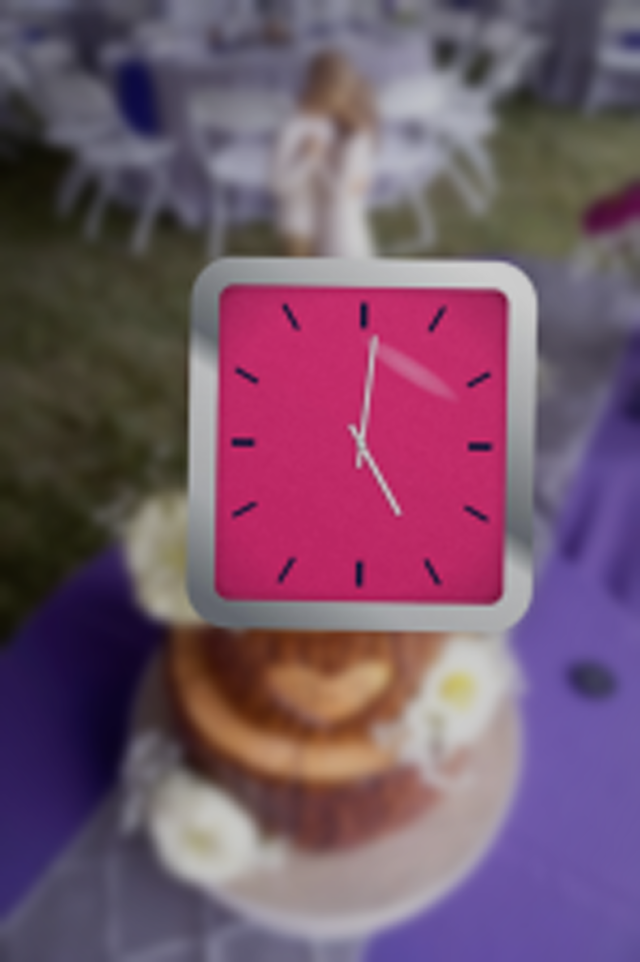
5h01
